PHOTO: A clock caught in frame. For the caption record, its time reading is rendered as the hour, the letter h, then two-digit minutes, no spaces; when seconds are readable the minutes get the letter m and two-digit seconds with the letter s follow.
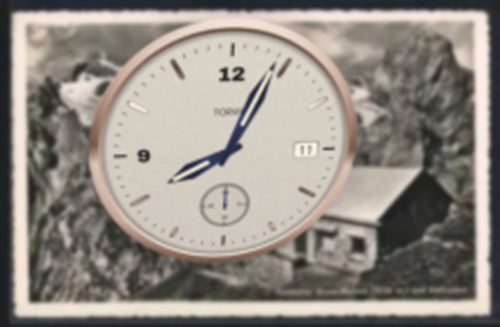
8h04
